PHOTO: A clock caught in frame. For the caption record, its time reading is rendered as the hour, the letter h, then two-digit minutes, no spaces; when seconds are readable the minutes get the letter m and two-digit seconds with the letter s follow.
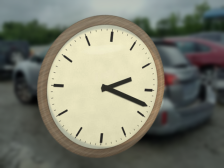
2h18
